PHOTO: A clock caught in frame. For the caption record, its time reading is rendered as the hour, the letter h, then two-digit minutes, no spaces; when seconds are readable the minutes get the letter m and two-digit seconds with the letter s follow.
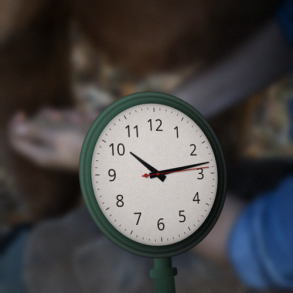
10h13m14s
